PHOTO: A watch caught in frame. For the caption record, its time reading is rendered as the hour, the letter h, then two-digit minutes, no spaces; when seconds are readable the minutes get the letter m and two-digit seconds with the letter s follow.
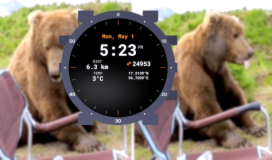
5h23
